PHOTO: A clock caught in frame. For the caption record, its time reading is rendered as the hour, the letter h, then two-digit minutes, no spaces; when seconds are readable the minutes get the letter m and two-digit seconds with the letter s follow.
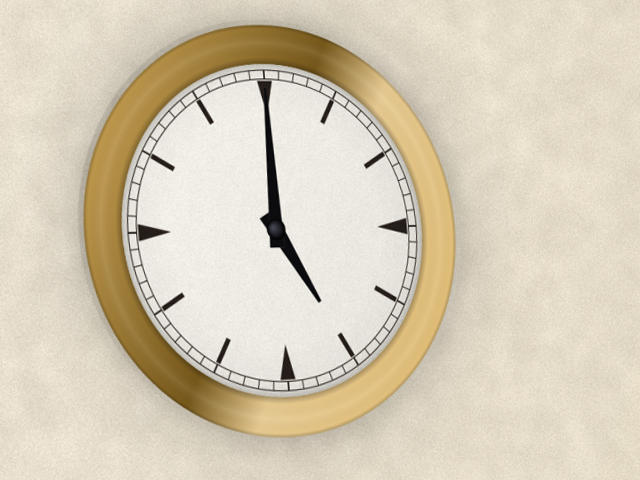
5h00
